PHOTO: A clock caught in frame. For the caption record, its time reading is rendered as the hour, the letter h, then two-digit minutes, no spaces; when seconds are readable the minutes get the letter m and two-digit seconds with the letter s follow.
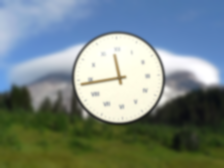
11h44
